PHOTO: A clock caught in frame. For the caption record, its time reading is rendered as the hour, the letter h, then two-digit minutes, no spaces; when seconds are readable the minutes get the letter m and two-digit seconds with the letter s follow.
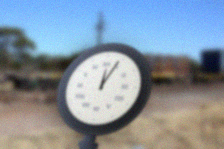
12h04
